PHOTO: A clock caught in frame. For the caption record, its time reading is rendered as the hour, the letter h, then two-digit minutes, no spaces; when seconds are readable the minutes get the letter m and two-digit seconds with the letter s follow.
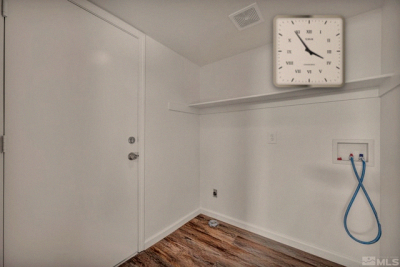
3h54
